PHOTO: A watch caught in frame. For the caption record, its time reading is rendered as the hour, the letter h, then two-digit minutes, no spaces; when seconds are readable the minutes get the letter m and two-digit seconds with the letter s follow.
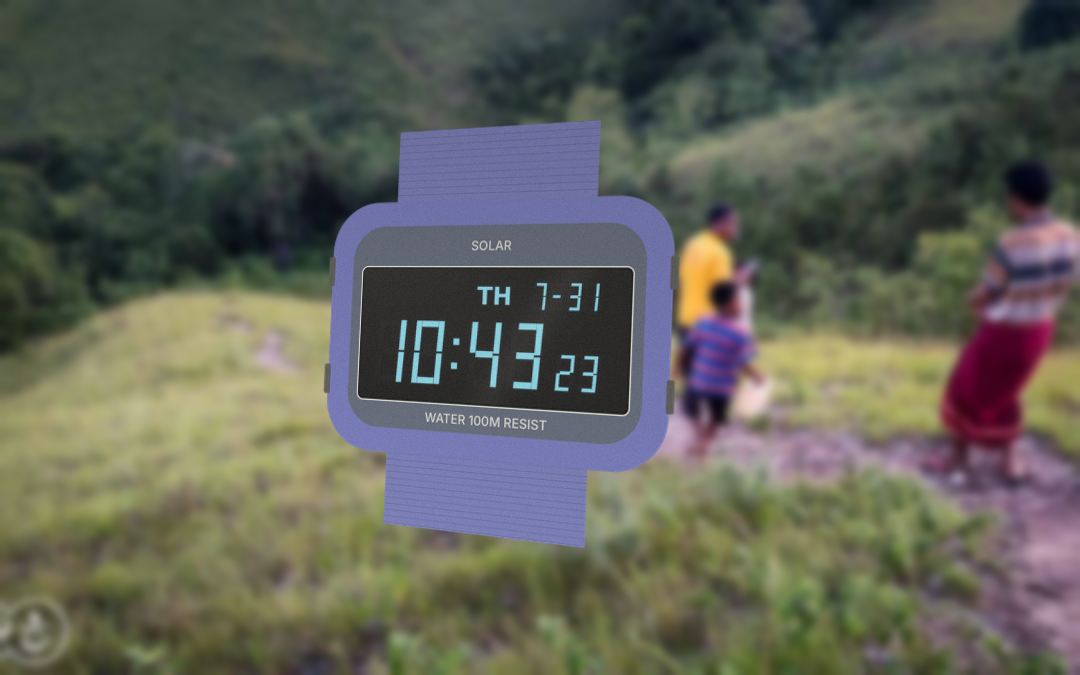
10h43m23s
